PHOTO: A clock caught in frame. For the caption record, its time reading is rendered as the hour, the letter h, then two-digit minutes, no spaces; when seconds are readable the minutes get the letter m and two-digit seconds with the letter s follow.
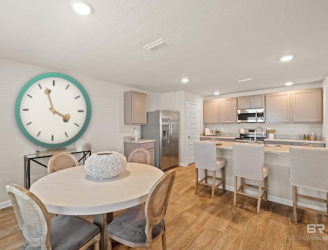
3h57
